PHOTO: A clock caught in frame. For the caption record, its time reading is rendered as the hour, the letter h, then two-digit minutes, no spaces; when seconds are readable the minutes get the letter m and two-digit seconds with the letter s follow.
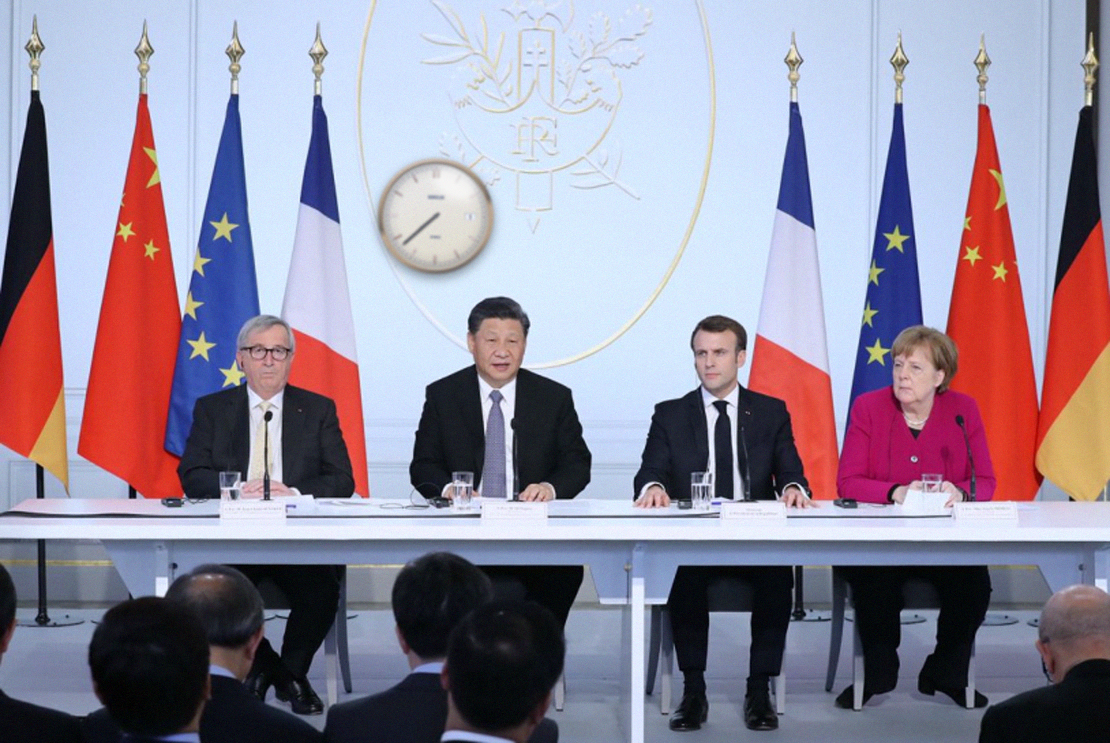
7h38
